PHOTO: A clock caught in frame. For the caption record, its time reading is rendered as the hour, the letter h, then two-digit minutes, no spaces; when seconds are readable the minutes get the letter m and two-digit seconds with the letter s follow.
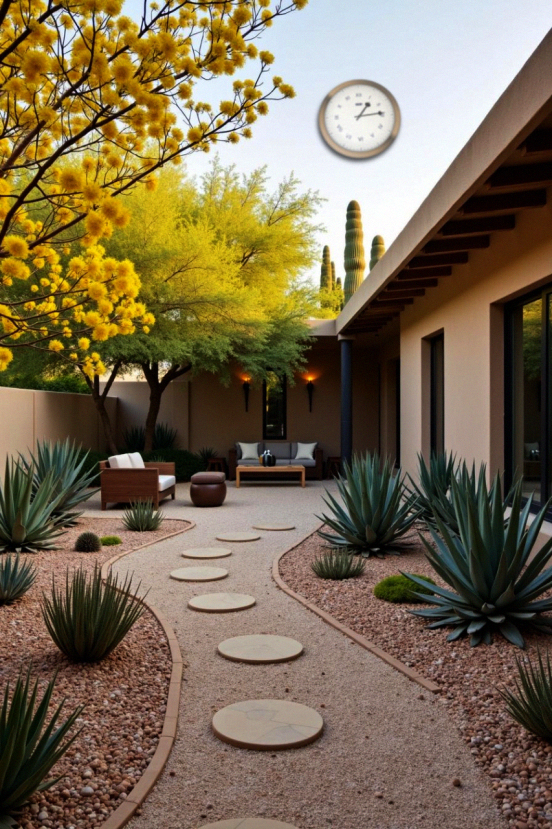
1h14
